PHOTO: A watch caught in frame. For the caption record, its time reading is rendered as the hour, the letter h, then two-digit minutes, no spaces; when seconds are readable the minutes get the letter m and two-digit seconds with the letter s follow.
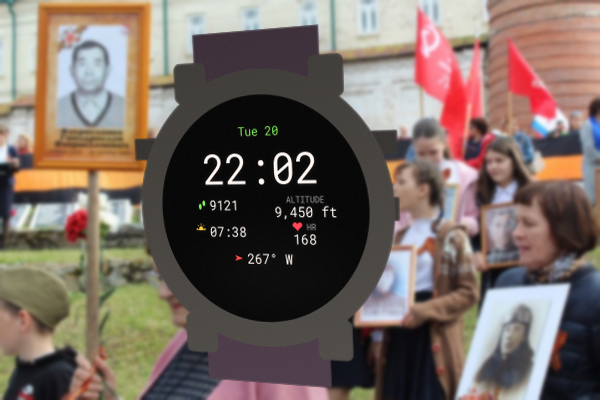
22h02
